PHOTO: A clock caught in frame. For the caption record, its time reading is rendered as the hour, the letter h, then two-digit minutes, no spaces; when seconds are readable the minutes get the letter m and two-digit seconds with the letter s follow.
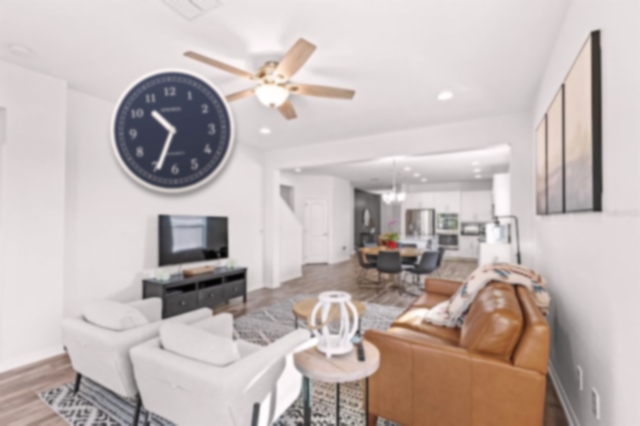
10h34
